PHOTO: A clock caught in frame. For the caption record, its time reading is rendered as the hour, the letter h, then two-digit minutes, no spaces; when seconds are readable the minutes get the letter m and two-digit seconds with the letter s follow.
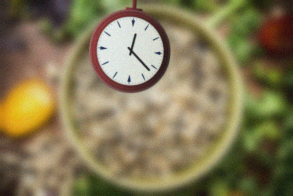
12h22
